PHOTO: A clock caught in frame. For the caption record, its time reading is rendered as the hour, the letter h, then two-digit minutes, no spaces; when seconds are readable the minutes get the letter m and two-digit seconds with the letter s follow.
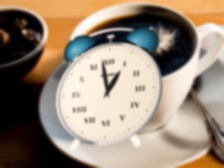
12h58
